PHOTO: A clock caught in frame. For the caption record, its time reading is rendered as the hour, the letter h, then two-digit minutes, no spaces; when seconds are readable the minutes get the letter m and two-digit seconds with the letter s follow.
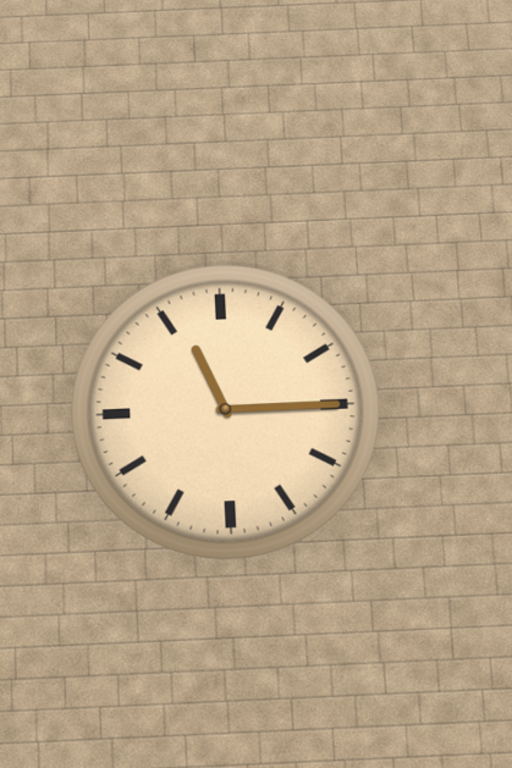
11h15
